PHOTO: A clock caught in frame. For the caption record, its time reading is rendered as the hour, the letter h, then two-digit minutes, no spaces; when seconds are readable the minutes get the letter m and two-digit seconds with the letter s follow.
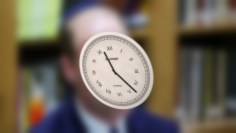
11h23
